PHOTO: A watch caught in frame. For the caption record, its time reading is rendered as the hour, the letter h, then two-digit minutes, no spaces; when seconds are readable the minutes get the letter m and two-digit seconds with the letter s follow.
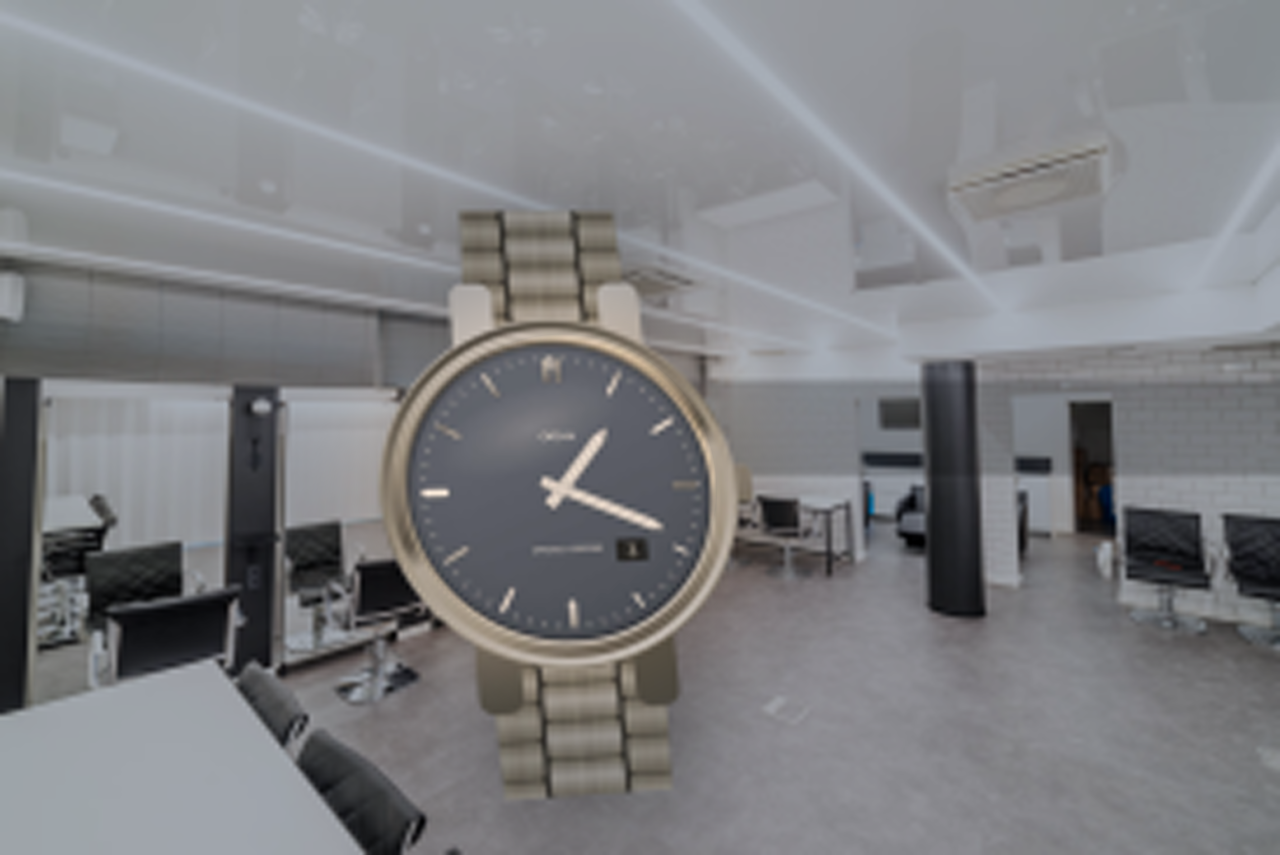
1h19
